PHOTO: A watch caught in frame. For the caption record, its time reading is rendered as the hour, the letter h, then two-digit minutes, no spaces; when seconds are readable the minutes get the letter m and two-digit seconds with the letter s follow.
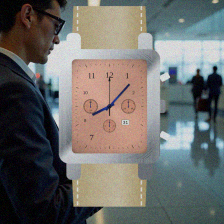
8h07
